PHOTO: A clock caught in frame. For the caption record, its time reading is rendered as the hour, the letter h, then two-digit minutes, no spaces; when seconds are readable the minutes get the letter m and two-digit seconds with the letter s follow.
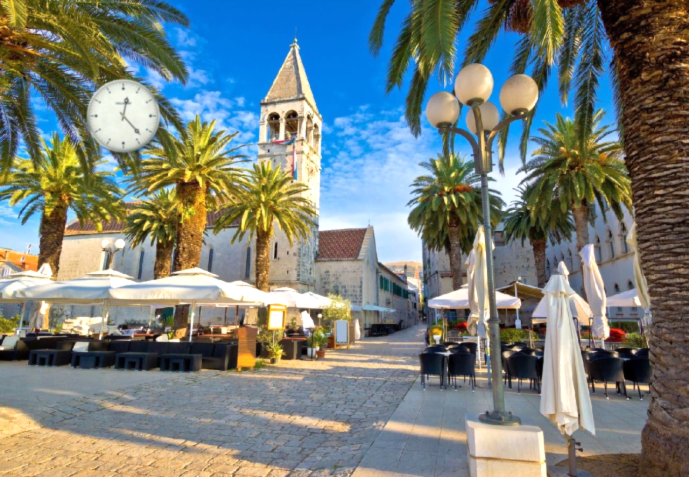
12h23
